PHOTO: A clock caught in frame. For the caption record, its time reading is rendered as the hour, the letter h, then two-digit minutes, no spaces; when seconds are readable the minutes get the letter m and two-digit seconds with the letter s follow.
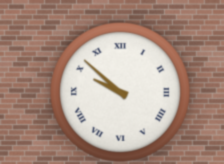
9h52
